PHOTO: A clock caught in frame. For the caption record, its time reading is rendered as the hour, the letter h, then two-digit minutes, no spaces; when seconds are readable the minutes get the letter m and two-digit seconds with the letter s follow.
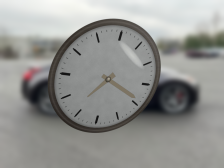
7h19
